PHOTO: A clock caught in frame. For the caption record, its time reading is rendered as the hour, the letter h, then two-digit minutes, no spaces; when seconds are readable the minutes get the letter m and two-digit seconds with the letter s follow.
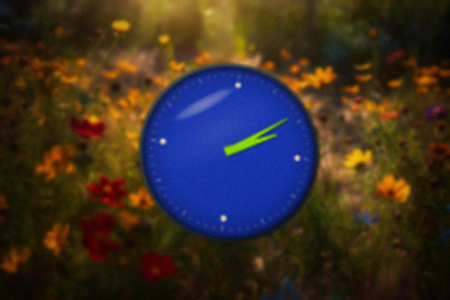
2h09
